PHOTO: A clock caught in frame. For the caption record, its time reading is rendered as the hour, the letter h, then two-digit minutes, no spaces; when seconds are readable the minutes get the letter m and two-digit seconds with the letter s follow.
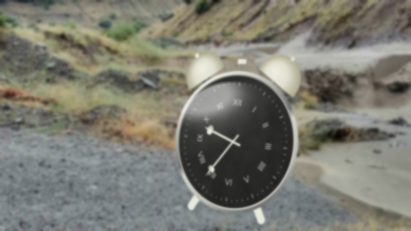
9h36
